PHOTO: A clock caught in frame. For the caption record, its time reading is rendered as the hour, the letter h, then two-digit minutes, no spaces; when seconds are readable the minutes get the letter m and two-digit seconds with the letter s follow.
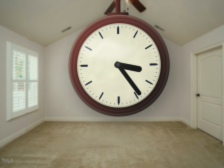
3h24
